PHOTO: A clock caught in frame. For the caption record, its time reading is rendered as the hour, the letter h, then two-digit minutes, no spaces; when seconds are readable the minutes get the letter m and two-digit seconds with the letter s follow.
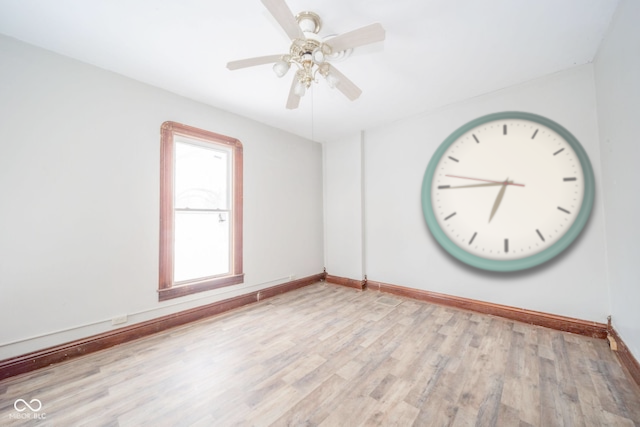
6h44m47s
